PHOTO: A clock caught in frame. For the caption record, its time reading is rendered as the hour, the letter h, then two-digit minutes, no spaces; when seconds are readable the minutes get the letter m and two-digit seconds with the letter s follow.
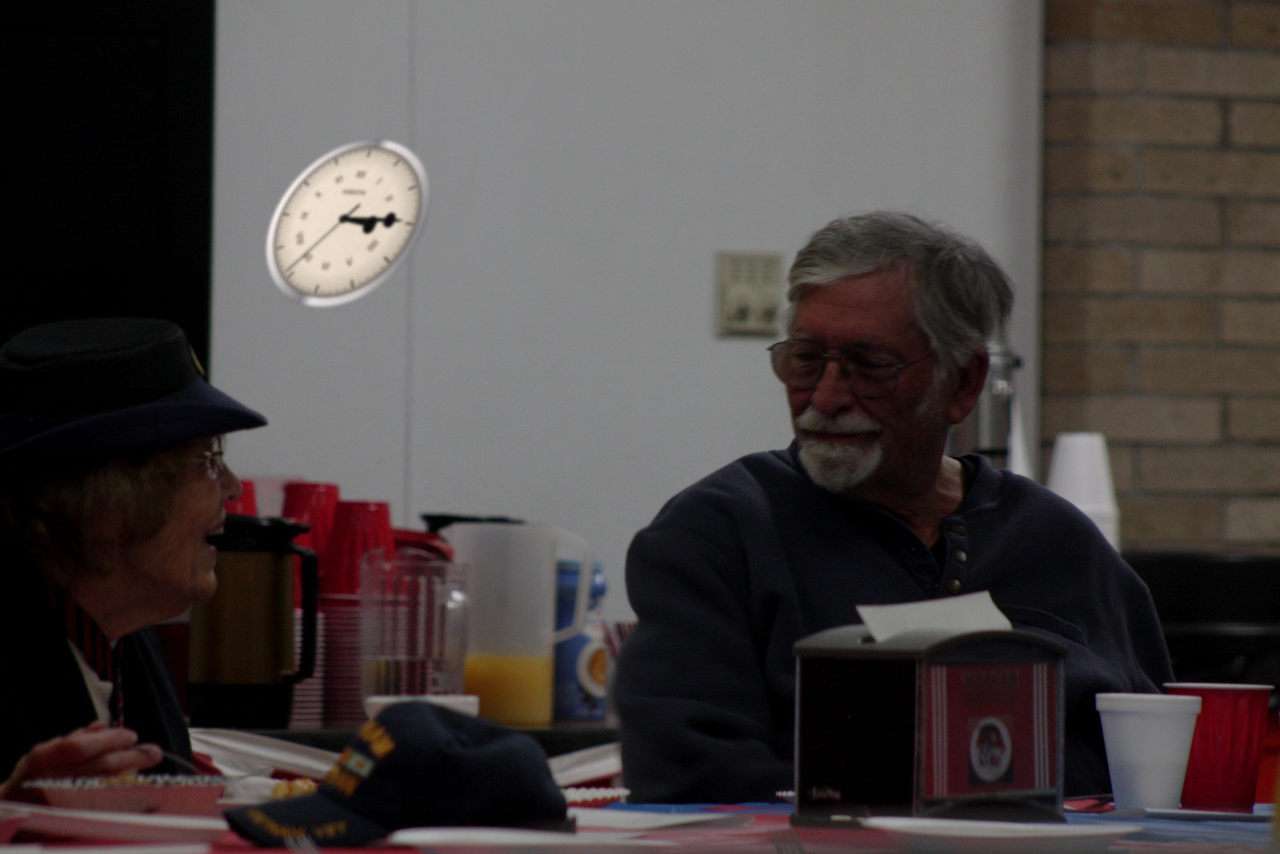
3h14m36s
